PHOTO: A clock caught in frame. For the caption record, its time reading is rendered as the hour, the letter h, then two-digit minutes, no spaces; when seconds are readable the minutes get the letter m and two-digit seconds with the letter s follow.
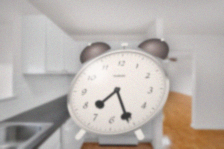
7h26
